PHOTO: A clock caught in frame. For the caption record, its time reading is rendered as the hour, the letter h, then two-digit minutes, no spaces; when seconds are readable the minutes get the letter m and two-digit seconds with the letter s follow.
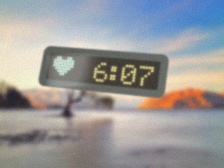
6h07
